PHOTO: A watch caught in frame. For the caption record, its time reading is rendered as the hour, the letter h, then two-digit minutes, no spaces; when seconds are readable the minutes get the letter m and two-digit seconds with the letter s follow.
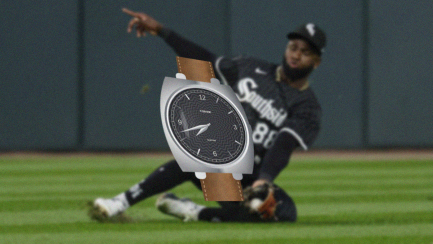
7h42
